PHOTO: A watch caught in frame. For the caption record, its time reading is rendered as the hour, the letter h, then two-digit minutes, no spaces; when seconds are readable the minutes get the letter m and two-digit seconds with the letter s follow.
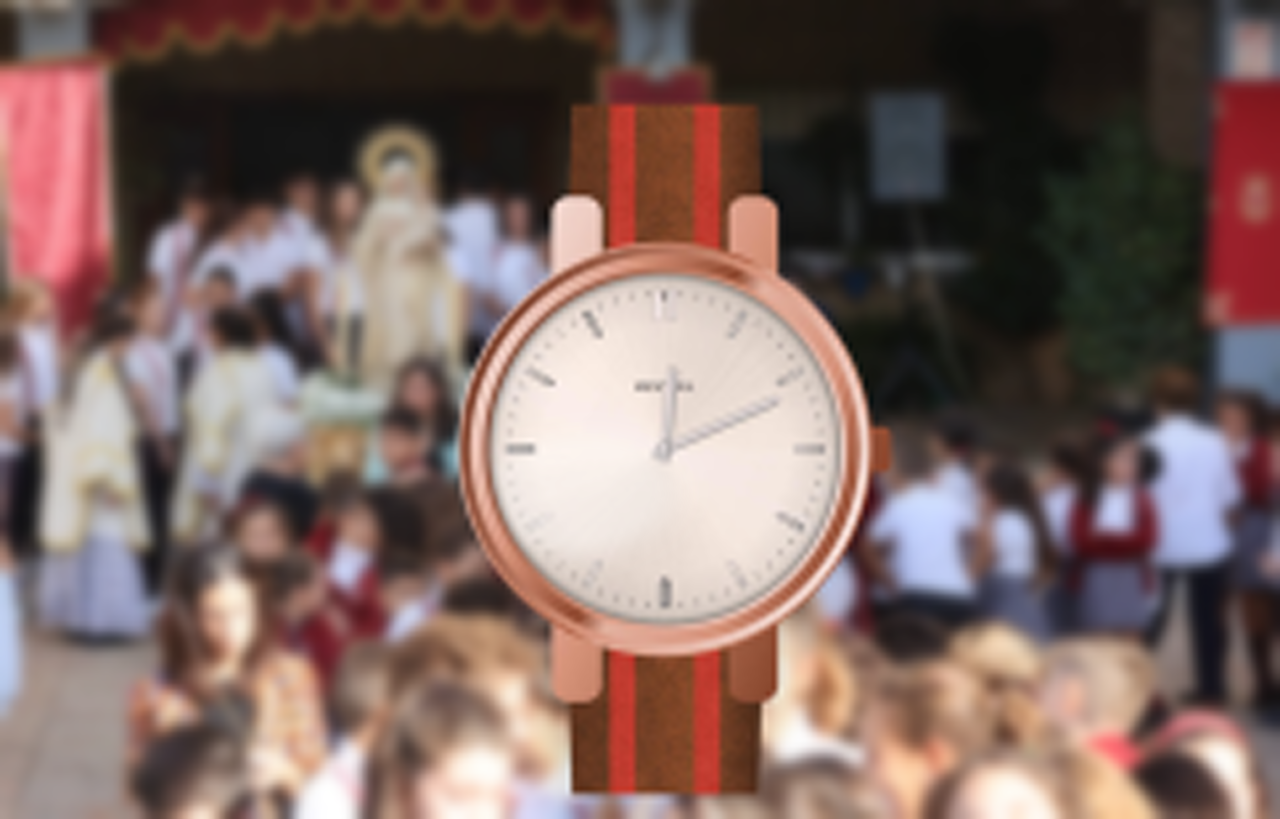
12h11
